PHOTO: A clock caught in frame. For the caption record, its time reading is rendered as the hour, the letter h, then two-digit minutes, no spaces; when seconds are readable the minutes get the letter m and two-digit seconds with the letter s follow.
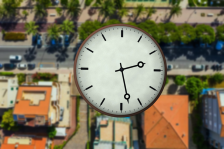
2h28
